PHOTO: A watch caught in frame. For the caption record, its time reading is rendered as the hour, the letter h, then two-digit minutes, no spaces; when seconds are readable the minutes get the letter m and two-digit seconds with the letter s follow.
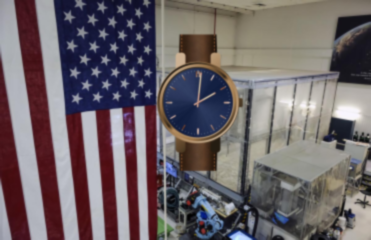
2h01
